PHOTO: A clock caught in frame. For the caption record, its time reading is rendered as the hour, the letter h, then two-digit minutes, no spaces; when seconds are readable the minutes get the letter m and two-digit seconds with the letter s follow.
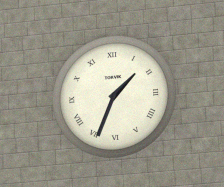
1h34
